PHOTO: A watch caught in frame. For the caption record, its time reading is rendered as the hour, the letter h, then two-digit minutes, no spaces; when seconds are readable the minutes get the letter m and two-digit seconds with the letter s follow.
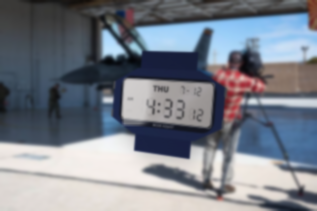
4h33m12s
